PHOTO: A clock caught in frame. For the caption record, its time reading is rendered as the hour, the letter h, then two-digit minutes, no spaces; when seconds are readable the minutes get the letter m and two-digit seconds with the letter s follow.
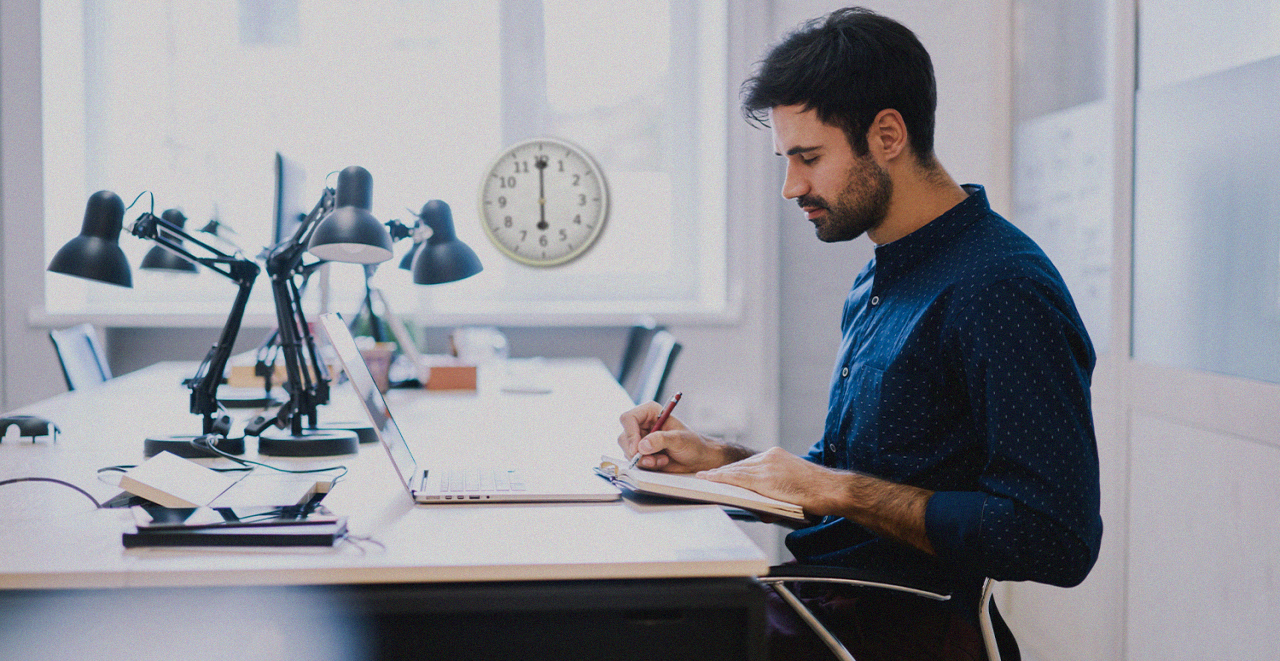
6h00
